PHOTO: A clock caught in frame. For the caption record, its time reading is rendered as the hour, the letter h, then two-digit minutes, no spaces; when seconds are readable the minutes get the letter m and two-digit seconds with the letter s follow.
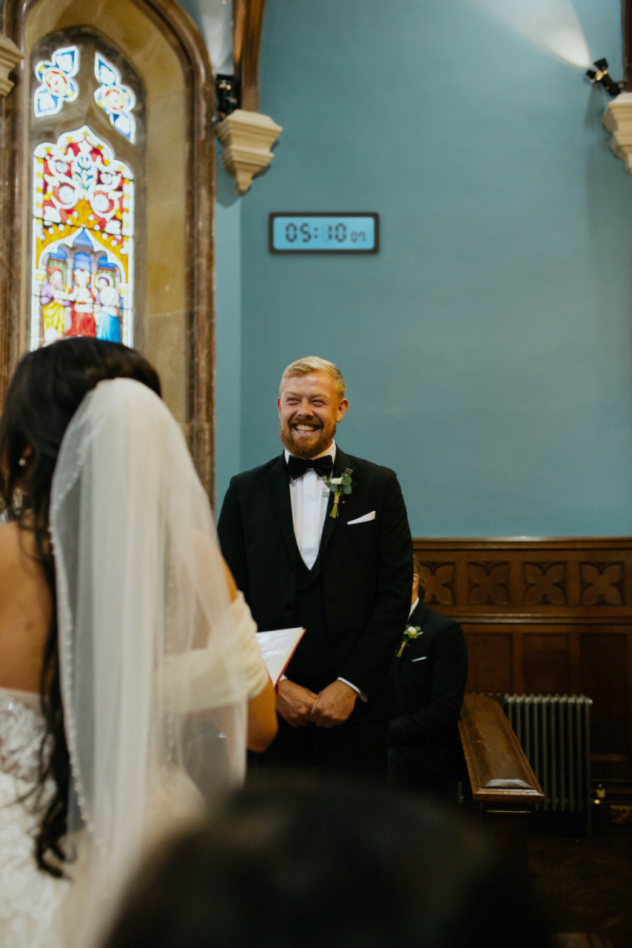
5h10
